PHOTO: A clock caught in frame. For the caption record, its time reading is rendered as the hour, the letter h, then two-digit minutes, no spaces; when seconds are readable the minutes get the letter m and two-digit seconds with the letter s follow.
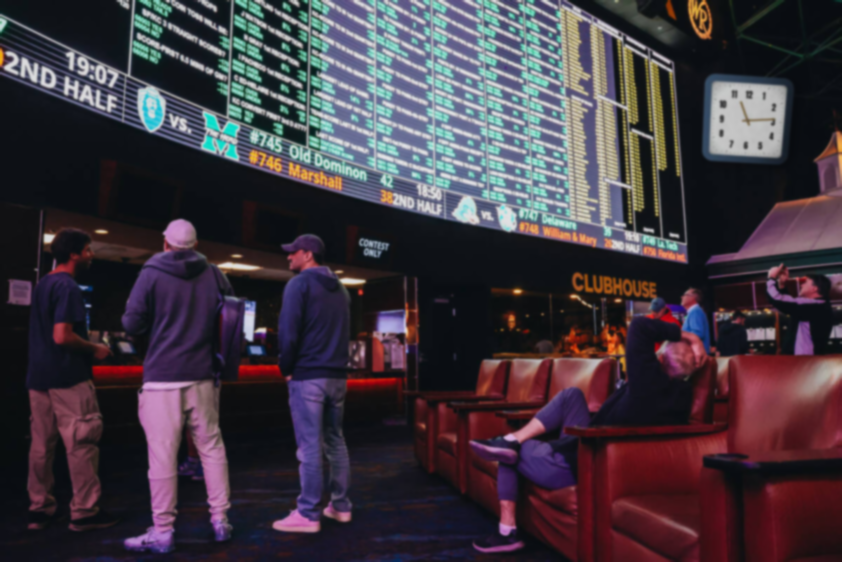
11h14
